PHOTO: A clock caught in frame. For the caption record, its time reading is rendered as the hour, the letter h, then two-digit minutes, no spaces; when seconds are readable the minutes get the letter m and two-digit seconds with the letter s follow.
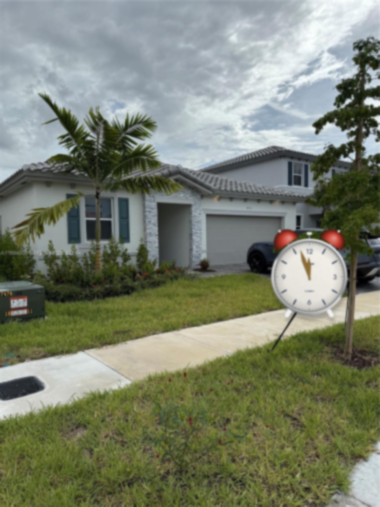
11h57
